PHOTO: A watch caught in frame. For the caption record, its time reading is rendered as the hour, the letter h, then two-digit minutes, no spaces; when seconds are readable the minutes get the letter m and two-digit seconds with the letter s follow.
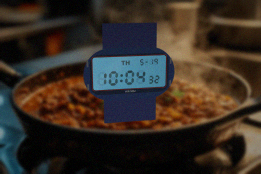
10h04m32s
